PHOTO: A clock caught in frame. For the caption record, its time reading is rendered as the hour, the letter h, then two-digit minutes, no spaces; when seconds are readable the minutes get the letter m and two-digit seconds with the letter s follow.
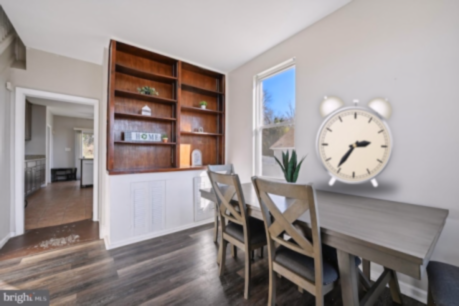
2h36
